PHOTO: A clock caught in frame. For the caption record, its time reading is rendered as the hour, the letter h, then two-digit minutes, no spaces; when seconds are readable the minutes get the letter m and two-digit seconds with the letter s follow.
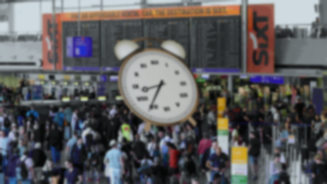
8h36
